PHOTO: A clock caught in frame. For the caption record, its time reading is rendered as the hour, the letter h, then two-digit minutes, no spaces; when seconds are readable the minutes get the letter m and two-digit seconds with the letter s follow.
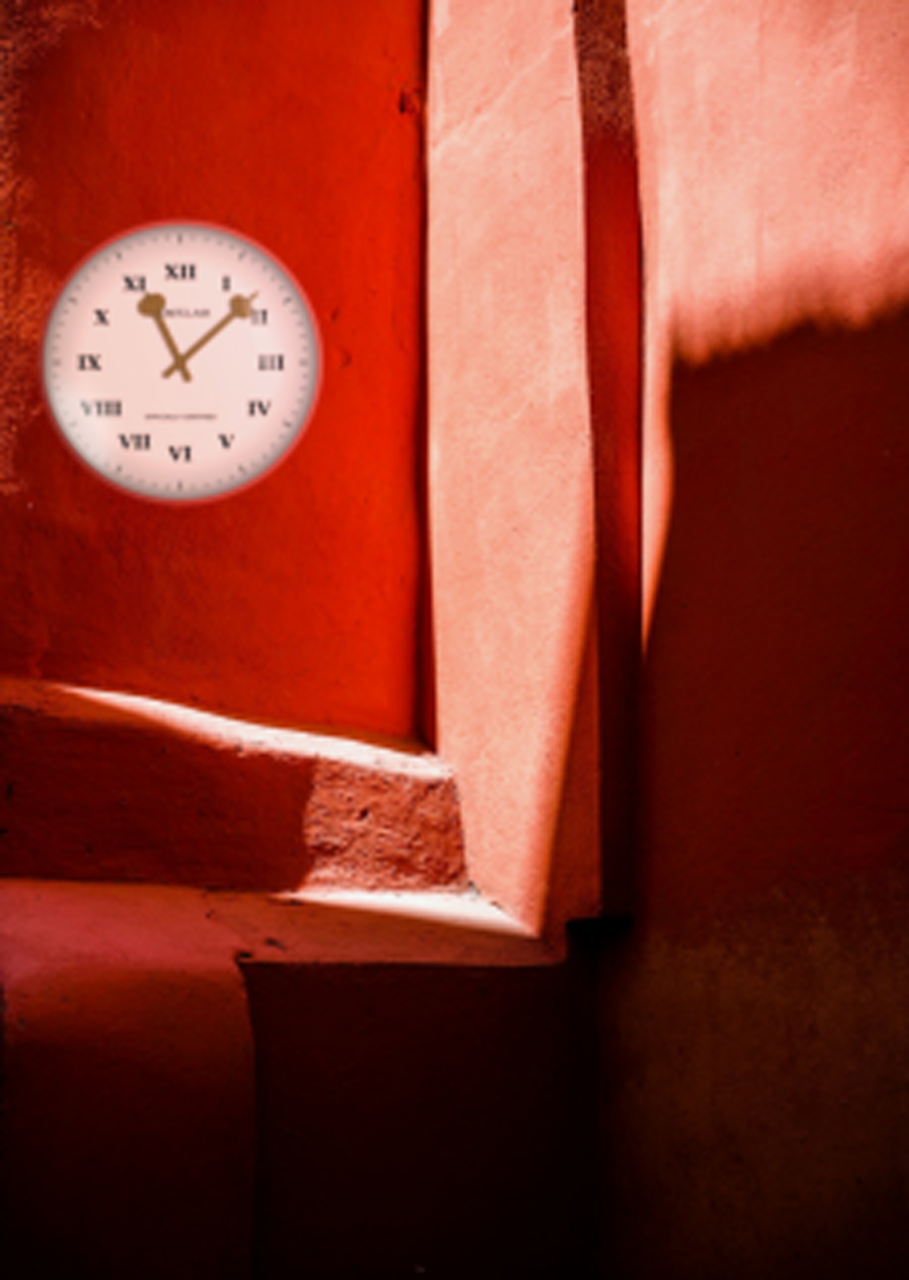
11h08
